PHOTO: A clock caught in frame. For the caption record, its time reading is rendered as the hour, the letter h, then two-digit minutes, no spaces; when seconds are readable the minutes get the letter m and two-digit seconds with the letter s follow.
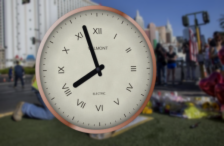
7h57
